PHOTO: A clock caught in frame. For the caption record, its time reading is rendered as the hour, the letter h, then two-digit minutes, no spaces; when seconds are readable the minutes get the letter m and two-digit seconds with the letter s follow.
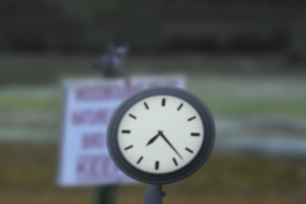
7h23
